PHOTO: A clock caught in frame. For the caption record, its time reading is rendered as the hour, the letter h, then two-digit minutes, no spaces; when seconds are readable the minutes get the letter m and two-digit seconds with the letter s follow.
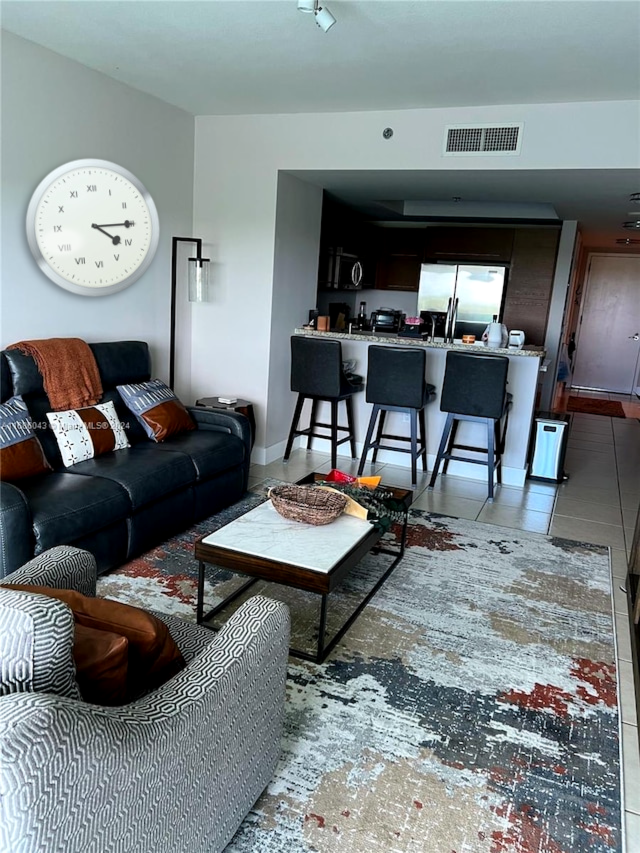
4h15
